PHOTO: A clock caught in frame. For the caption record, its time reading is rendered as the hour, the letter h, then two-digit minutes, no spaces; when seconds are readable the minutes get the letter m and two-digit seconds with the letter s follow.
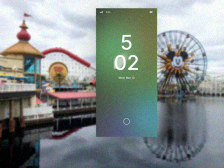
5h02
